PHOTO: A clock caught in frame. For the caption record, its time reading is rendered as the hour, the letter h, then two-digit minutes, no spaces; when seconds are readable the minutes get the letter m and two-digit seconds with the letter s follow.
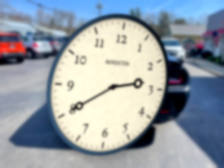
2h40
